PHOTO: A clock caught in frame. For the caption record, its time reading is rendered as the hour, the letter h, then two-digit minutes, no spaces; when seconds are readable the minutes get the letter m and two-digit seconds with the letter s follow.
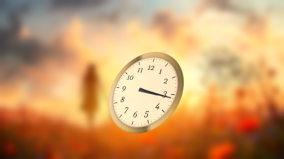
3h16
